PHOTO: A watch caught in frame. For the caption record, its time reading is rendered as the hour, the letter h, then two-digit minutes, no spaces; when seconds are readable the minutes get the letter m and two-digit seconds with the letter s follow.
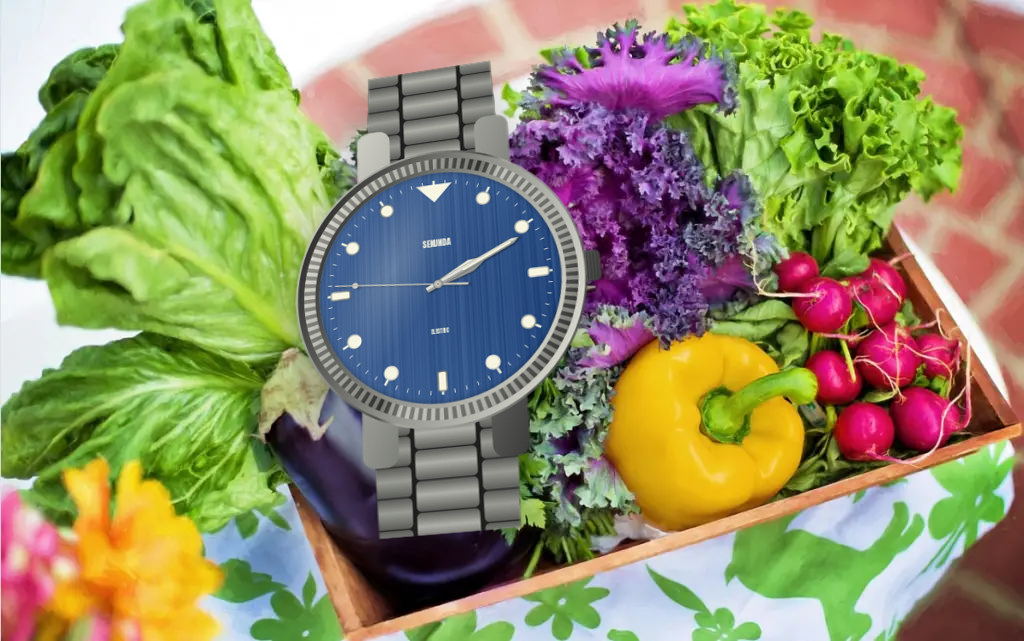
2h10m46s
